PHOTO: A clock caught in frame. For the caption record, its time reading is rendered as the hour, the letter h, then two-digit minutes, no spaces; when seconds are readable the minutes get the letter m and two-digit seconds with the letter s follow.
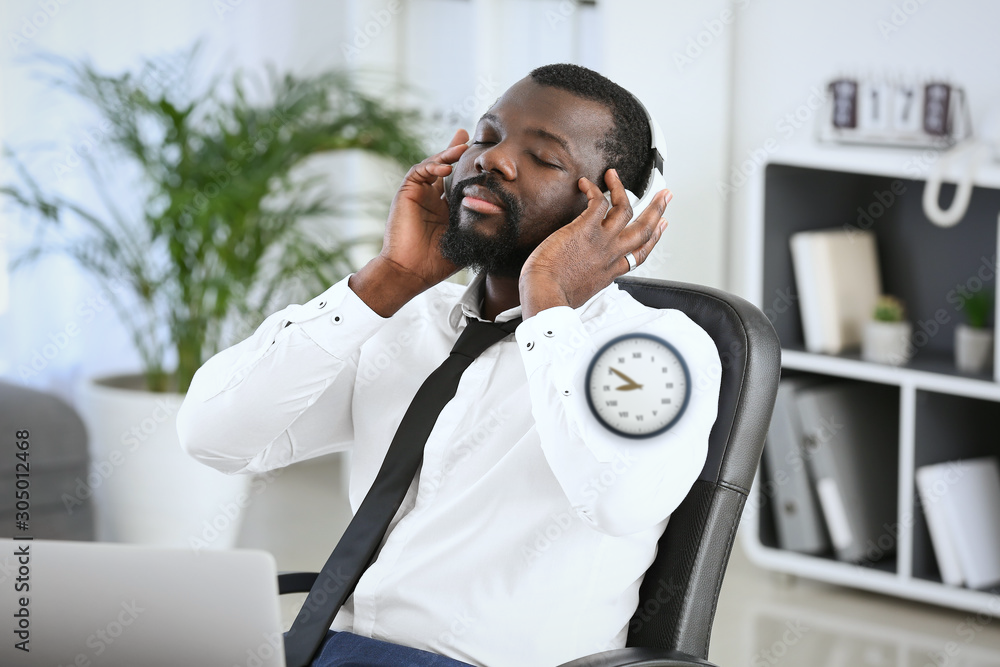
8h51
